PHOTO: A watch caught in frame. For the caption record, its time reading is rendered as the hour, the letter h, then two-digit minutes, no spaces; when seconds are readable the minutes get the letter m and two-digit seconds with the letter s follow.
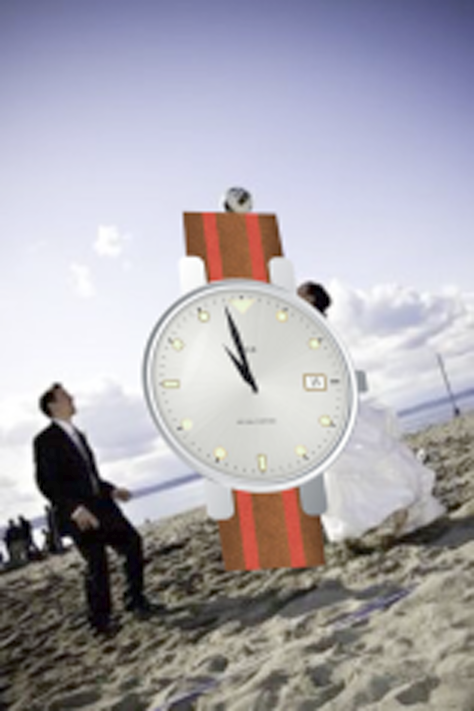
10h58
